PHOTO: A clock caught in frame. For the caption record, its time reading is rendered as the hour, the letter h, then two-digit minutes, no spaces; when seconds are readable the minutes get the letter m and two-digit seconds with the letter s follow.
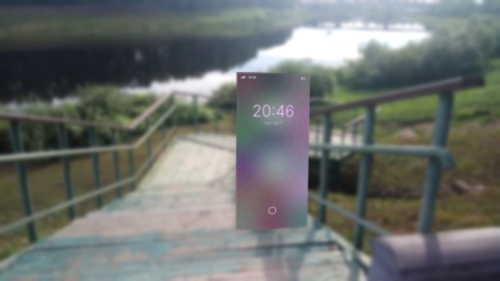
20h46
